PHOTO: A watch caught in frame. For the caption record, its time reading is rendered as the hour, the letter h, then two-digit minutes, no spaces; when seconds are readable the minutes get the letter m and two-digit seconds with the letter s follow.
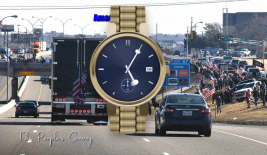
5h05
